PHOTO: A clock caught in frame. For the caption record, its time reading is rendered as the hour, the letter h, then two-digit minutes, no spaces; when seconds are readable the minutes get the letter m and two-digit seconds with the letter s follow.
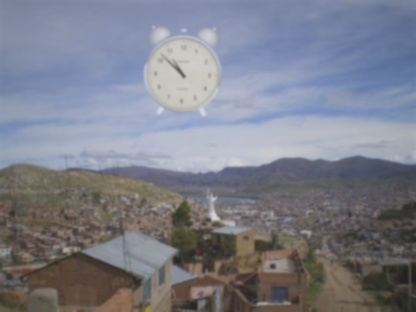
10h52
